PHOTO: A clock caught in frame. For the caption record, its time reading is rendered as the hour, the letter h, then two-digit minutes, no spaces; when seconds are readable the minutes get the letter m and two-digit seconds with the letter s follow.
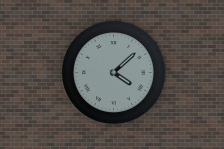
4h08
